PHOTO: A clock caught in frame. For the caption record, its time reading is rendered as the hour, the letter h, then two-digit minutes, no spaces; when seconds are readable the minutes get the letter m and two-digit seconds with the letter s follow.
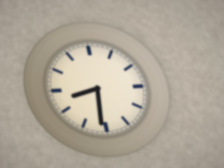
8h31
